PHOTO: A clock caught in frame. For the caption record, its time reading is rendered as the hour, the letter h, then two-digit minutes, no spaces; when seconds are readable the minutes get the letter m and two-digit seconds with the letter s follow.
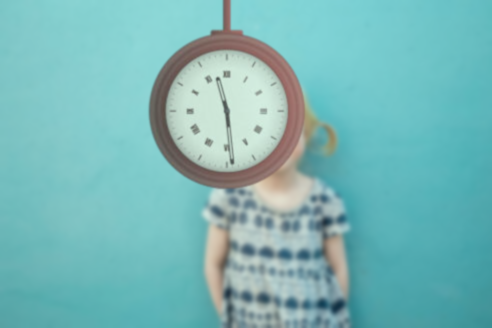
11h29
